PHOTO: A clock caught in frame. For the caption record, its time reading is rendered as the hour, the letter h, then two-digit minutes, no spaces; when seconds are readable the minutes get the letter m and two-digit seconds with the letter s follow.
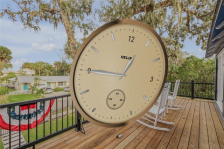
12h45
